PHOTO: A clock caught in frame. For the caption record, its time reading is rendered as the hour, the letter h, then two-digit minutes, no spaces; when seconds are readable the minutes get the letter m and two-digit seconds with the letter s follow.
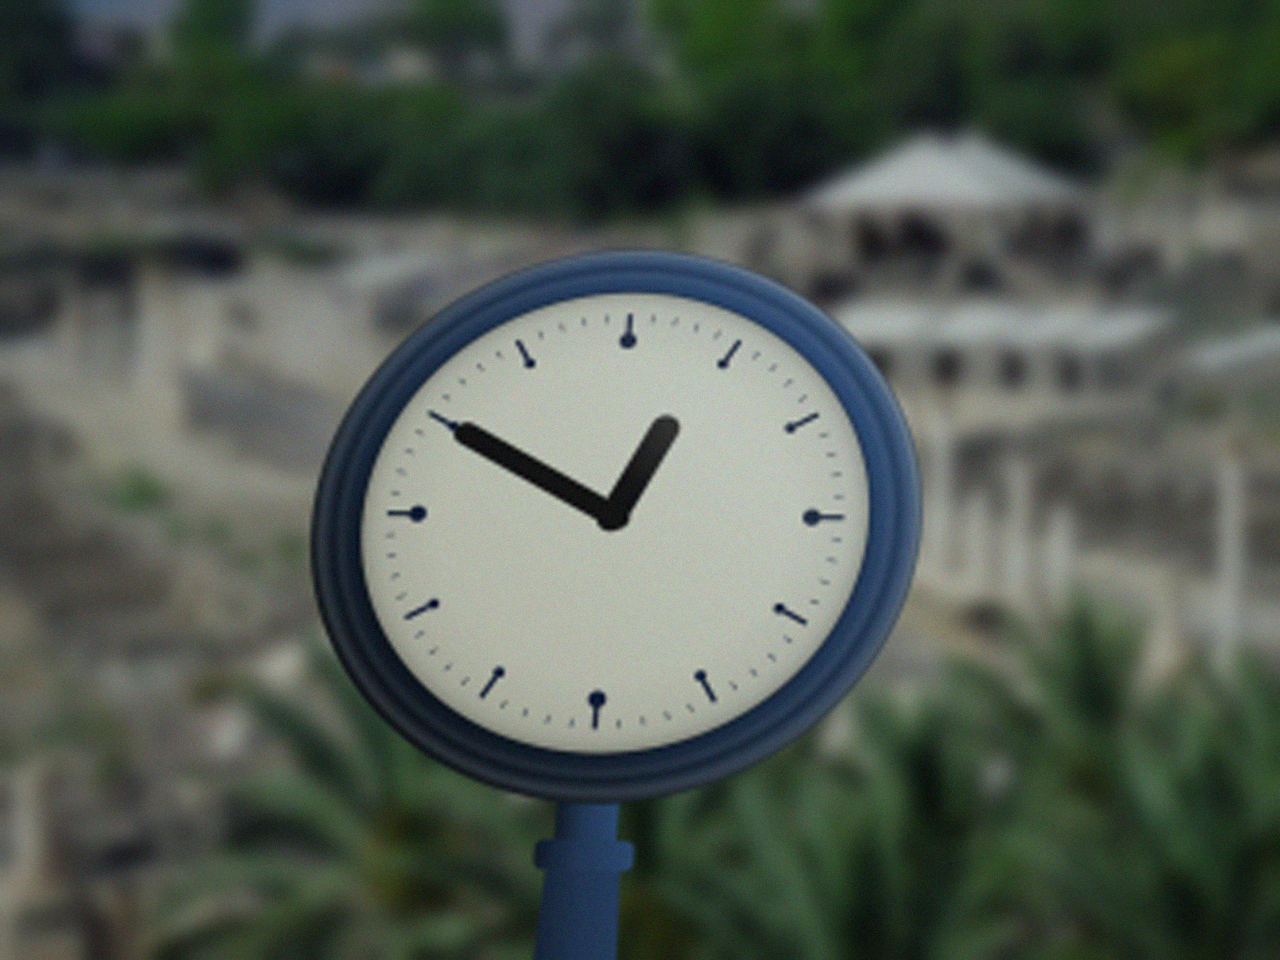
12h50
